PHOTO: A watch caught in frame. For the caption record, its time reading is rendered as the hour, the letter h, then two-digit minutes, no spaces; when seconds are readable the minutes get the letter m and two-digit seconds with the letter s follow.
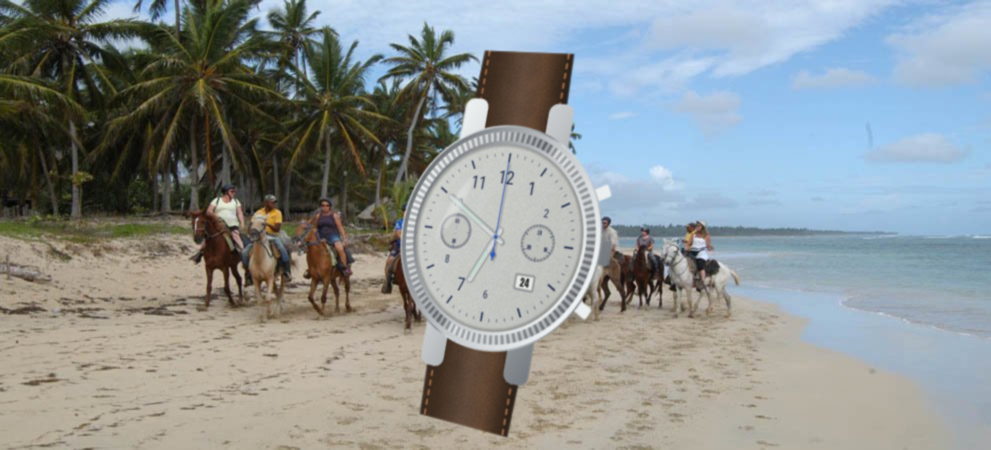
6h50
